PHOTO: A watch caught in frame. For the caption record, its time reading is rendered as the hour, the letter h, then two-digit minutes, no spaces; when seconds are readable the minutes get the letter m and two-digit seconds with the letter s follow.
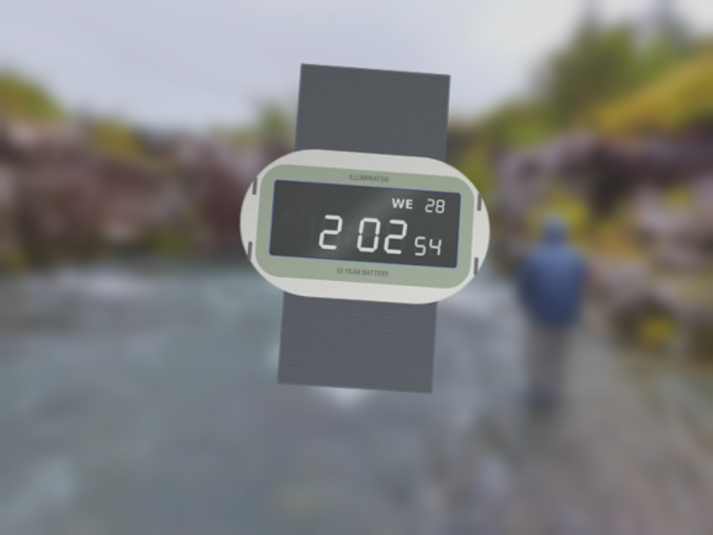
2h02m54s
